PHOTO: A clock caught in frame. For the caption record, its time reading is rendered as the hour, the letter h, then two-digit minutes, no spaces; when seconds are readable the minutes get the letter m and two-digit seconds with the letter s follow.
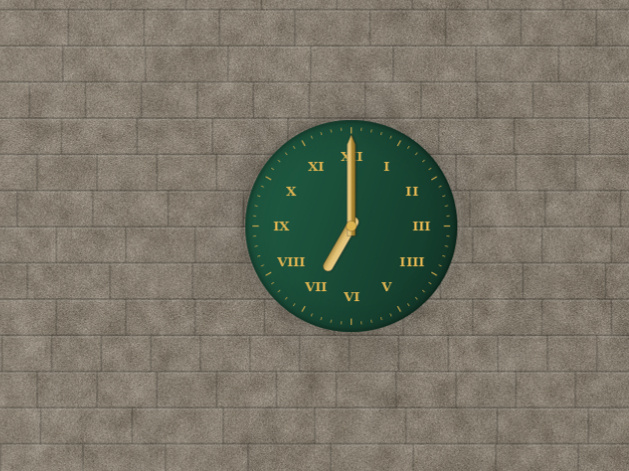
7h00
